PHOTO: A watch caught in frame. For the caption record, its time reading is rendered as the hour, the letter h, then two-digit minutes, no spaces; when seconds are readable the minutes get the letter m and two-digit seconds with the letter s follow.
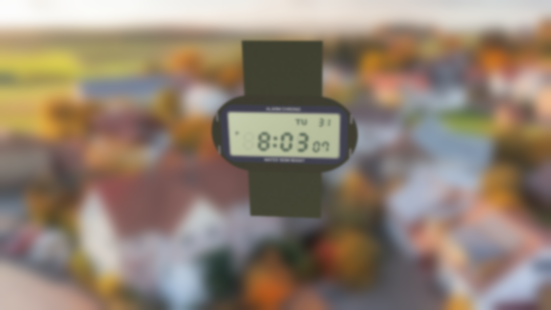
8h03m07s
